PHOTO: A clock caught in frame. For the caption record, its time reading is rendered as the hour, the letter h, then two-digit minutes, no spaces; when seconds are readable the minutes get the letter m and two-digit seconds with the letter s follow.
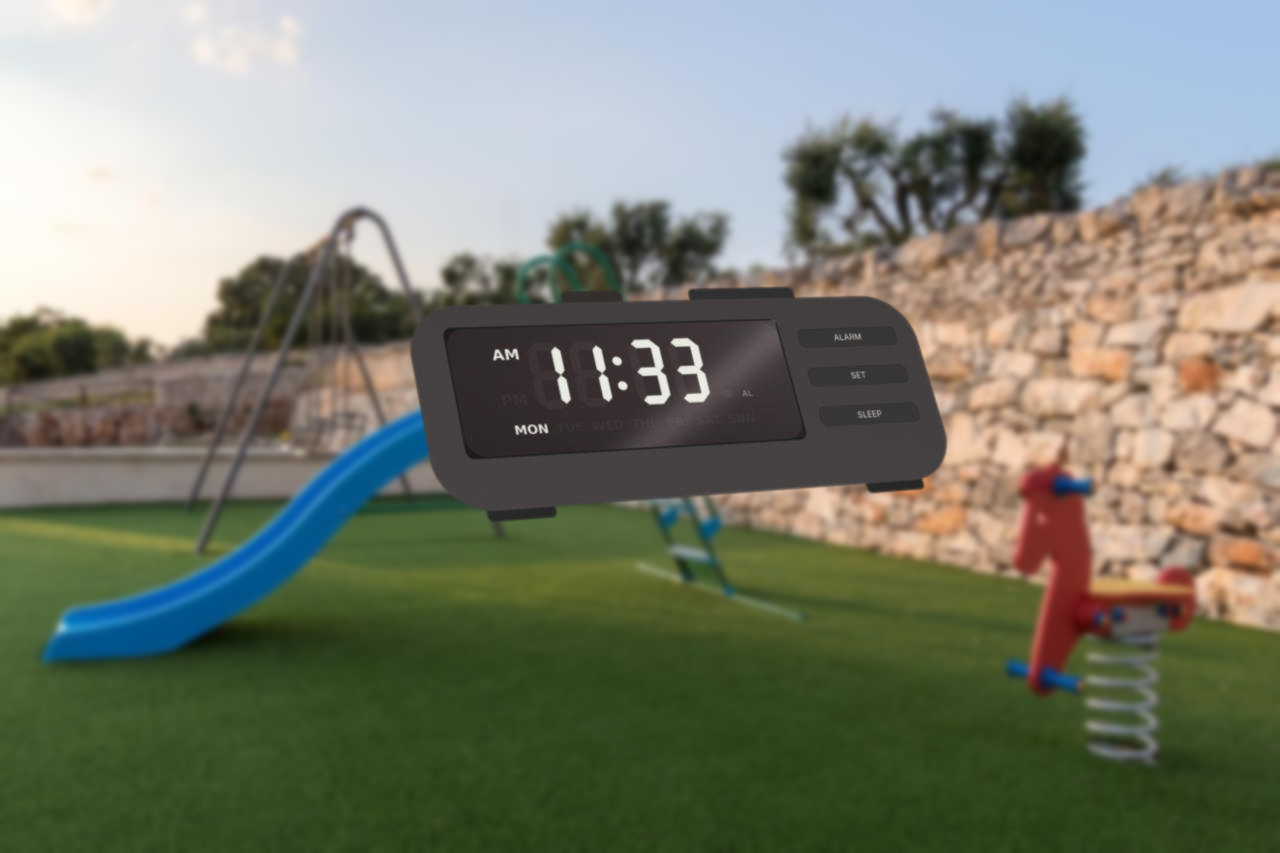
11h33
